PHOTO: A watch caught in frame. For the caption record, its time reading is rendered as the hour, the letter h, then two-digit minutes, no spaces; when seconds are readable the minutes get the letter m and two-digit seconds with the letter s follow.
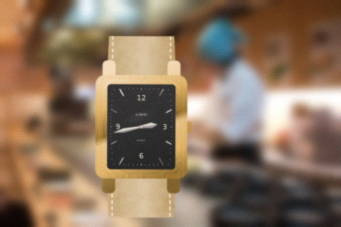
2h43
